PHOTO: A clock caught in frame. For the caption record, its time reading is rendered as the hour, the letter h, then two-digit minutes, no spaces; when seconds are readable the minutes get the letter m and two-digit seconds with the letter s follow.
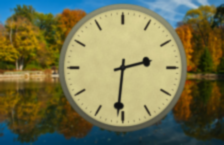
2h31
